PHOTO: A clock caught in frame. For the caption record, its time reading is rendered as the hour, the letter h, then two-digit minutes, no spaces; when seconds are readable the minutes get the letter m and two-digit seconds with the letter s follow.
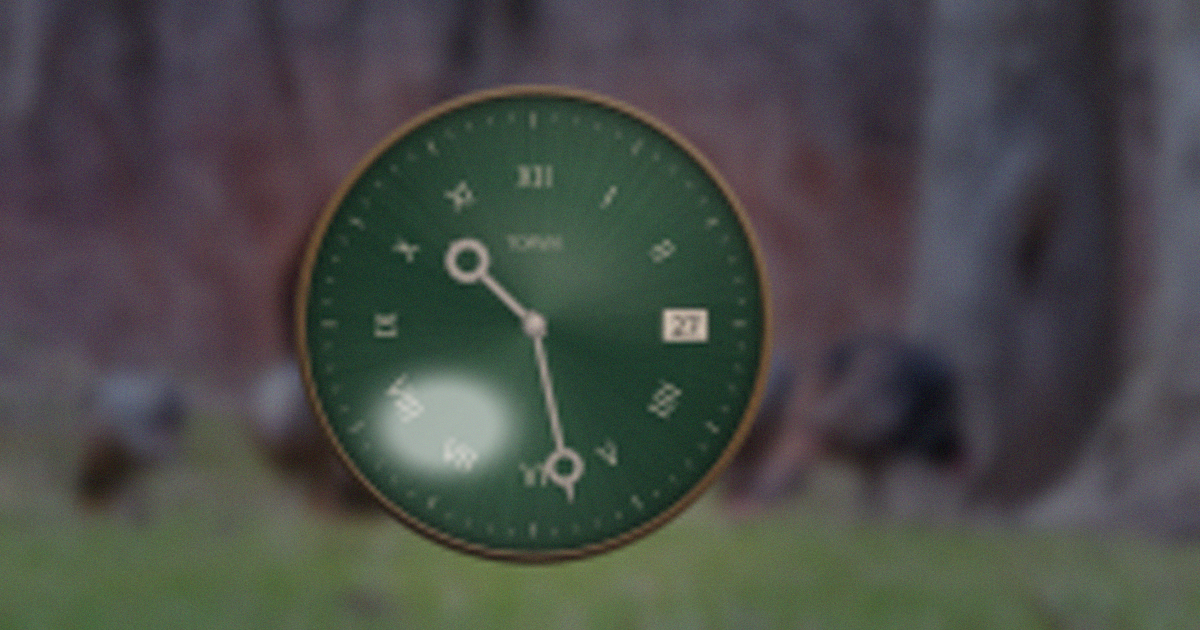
10h28
